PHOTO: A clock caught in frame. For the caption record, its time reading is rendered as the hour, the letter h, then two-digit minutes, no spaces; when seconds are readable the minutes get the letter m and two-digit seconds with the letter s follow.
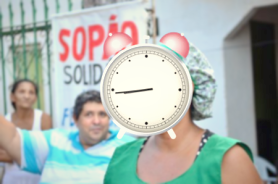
8h44
